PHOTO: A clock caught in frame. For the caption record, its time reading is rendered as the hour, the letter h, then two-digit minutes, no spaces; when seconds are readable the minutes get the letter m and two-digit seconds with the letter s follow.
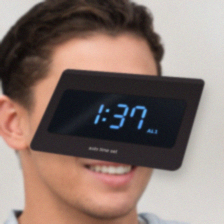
1h37
